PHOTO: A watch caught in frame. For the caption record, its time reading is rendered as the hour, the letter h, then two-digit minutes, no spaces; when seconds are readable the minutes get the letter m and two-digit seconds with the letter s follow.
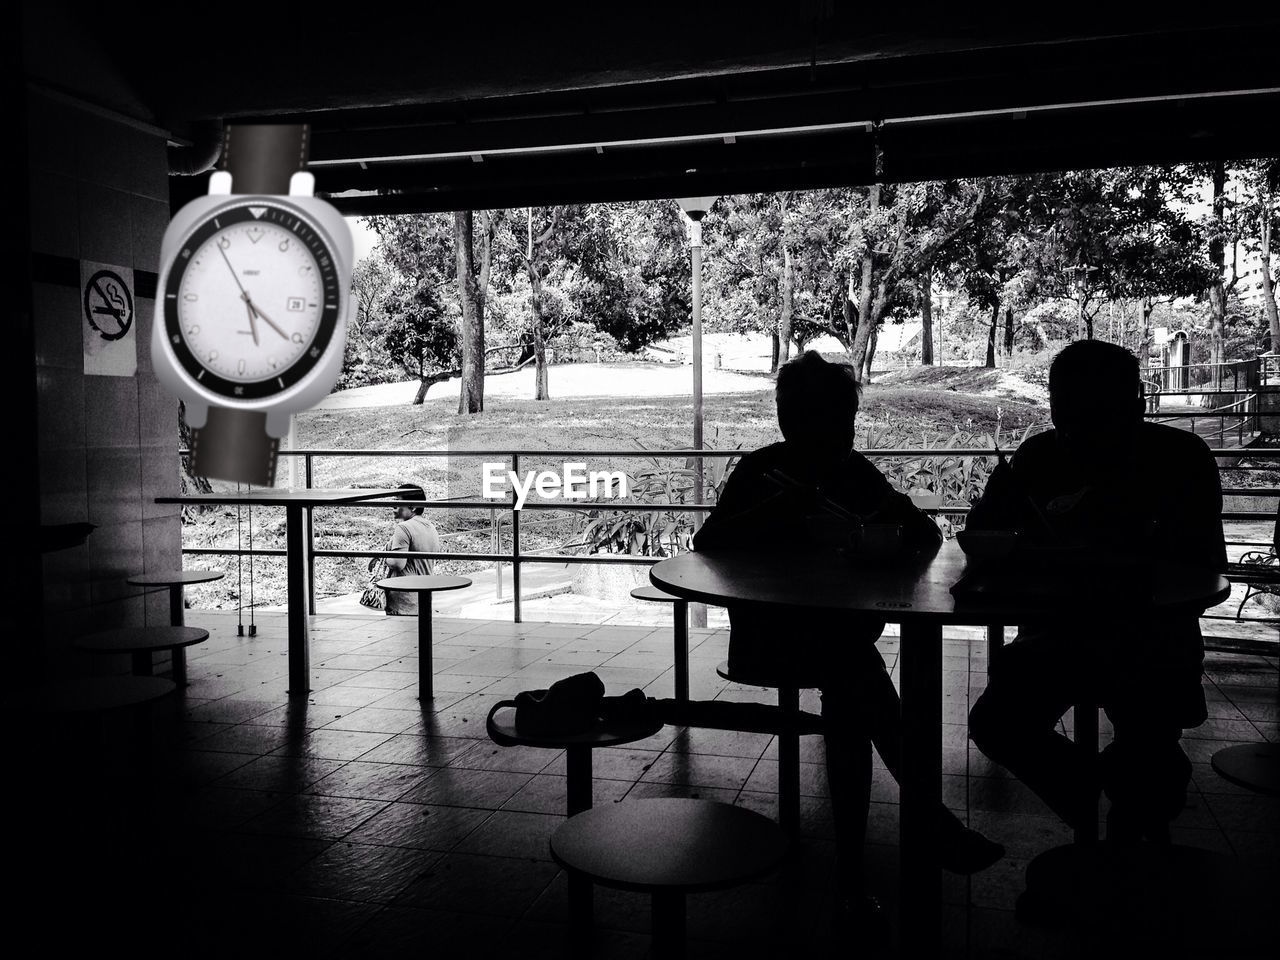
5h20m54s
